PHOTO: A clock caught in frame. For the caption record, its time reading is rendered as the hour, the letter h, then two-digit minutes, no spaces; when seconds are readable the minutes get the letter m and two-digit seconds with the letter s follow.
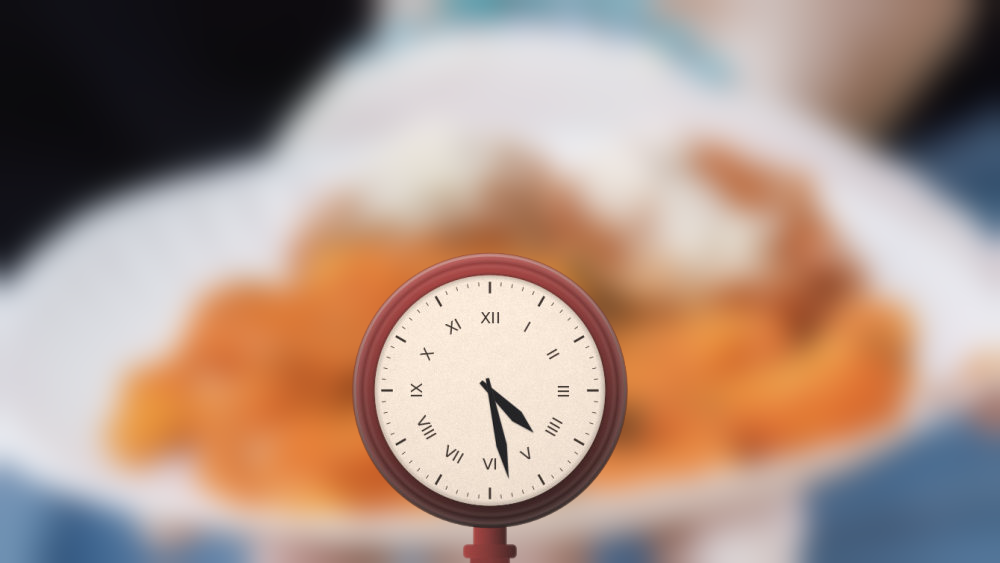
4h28
